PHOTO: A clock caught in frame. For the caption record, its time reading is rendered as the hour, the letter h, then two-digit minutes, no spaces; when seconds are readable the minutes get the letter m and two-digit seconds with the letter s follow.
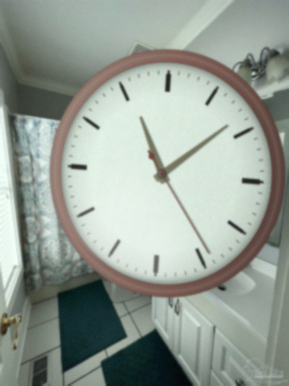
11h08m24s
